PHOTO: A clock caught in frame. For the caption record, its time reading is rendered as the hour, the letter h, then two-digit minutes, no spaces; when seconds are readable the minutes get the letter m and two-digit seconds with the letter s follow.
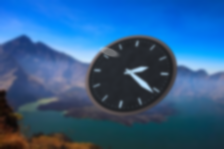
2h21
